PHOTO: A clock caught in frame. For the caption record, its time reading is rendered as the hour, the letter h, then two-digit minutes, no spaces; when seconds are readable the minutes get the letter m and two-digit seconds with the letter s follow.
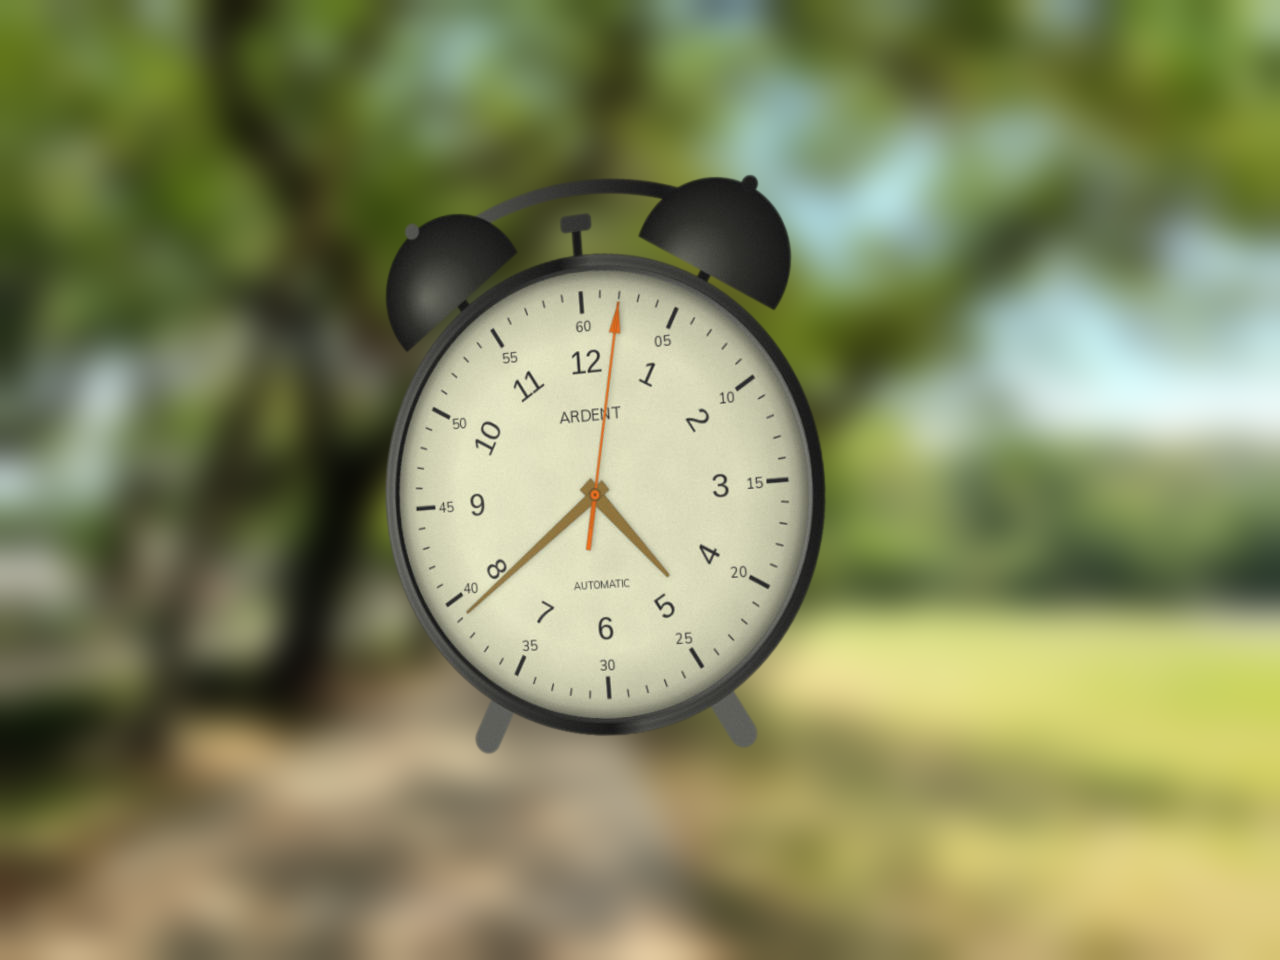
4h39m02s
